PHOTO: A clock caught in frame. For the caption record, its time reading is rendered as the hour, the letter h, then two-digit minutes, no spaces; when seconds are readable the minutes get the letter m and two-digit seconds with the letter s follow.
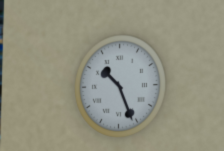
10h26
